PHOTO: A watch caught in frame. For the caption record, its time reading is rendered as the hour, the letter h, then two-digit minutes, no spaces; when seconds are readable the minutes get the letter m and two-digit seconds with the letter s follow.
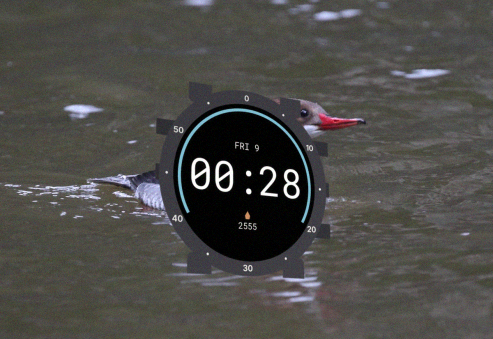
0h28
